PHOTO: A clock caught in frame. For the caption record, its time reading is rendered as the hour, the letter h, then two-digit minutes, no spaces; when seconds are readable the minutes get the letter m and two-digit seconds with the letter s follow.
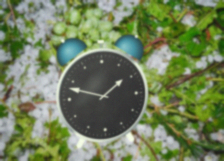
1h48
